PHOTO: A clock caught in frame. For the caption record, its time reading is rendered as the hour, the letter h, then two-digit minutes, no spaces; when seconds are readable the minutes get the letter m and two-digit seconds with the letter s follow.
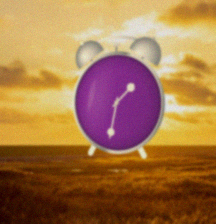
1h32
